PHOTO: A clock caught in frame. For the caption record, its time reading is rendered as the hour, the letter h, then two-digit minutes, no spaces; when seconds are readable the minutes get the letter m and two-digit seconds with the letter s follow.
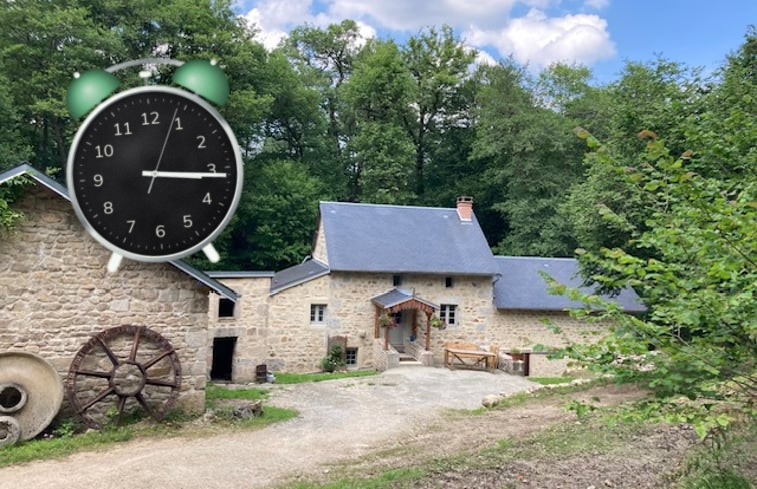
3h16m04s
